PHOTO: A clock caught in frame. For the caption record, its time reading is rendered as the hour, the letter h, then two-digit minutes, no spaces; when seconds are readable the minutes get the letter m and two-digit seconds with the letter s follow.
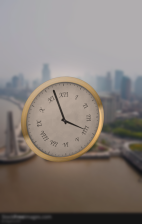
3h57
